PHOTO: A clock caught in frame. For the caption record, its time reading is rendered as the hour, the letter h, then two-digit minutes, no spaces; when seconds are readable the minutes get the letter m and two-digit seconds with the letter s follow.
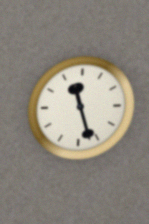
11h27
